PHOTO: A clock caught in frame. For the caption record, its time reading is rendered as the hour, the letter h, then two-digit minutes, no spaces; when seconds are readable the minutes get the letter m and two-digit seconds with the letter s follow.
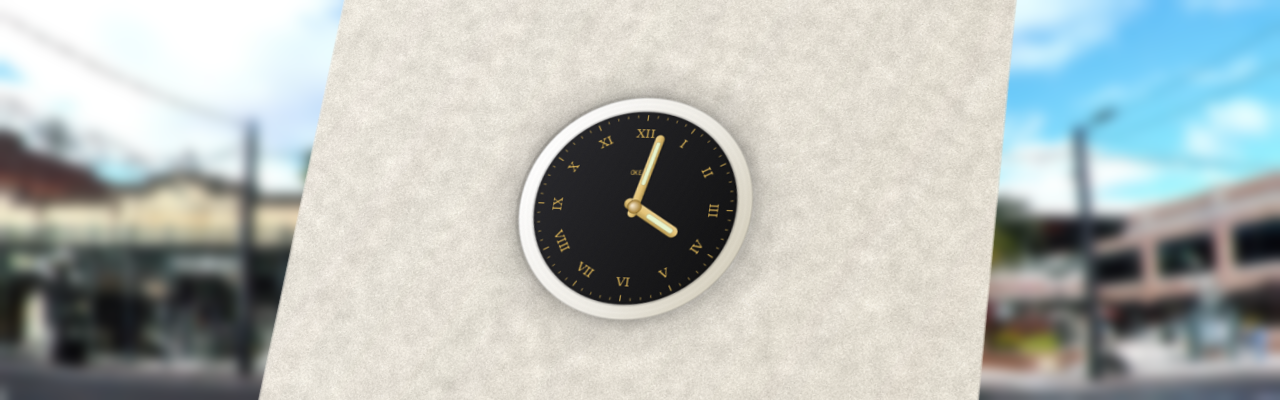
4h02
